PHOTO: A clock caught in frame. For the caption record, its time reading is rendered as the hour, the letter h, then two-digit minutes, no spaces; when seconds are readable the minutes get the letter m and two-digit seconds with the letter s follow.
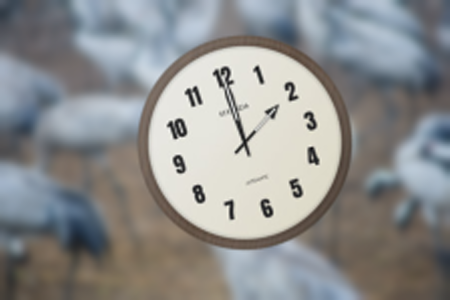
2h00
